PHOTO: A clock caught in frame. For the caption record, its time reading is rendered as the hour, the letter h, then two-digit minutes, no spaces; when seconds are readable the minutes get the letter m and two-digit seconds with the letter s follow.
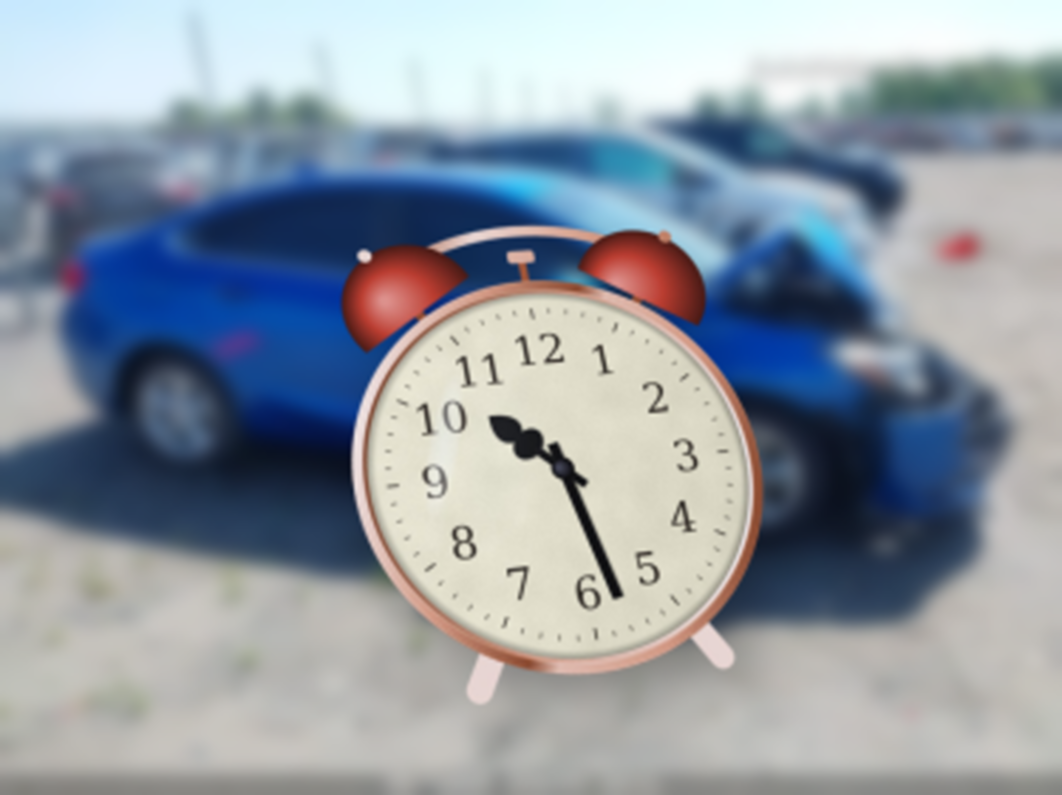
10h28
